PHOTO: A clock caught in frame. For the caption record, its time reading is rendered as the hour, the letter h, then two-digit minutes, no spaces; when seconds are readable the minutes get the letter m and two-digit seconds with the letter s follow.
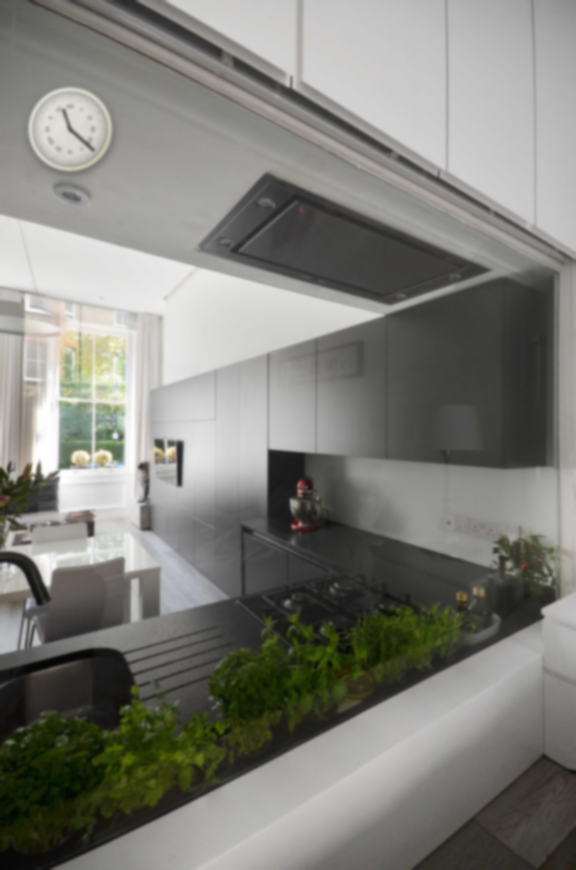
11h22
